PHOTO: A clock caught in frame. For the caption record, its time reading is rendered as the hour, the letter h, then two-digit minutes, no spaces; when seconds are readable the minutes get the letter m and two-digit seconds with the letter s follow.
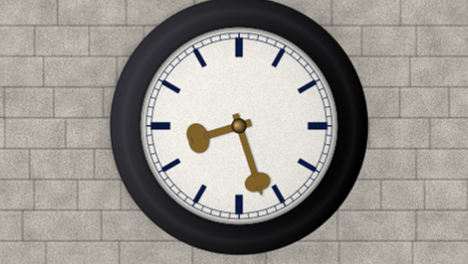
8h27
